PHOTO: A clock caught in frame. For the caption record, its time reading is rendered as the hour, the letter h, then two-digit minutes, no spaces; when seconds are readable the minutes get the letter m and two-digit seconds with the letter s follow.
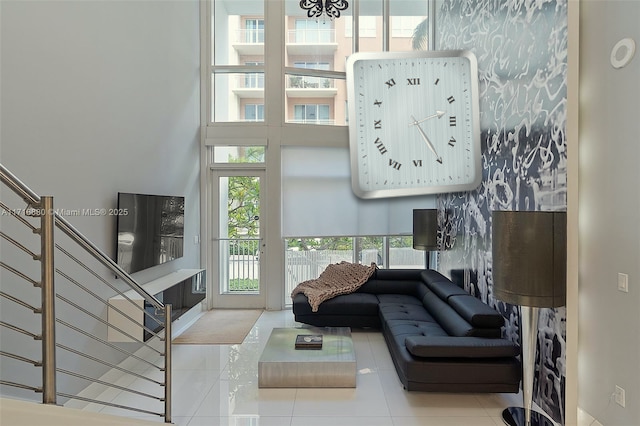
2h25
